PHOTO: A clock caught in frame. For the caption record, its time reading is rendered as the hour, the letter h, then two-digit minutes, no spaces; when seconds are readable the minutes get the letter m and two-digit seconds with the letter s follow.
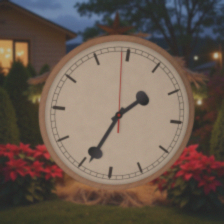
1h33m59s
